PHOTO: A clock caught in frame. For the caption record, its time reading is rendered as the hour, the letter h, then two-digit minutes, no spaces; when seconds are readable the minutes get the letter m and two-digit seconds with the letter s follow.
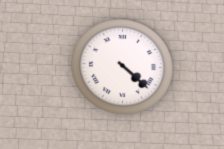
4h22
